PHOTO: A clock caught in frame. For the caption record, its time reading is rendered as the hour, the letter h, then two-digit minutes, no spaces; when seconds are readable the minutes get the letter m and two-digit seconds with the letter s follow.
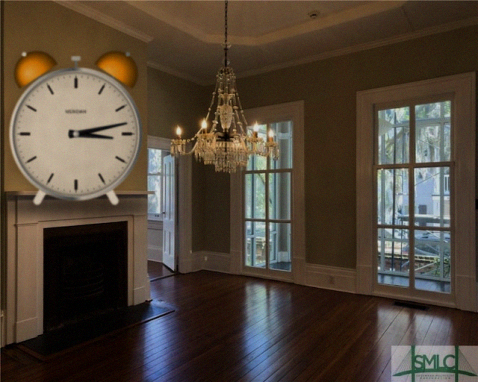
3h13
